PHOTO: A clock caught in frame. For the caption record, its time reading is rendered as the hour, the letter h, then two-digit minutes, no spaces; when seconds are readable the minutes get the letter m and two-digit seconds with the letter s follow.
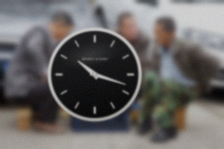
10h18
